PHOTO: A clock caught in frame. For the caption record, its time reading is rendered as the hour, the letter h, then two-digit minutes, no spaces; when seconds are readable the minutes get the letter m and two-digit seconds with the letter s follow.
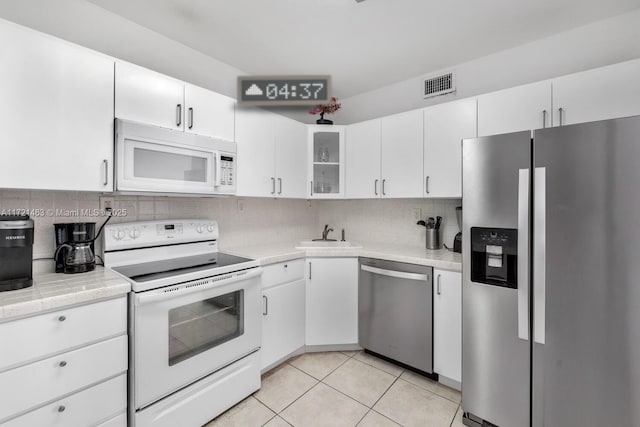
4h37
